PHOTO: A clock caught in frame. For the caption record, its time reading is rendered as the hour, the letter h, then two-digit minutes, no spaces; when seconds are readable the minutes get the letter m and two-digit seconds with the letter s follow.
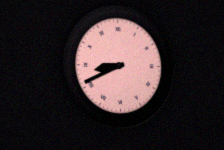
8h41
